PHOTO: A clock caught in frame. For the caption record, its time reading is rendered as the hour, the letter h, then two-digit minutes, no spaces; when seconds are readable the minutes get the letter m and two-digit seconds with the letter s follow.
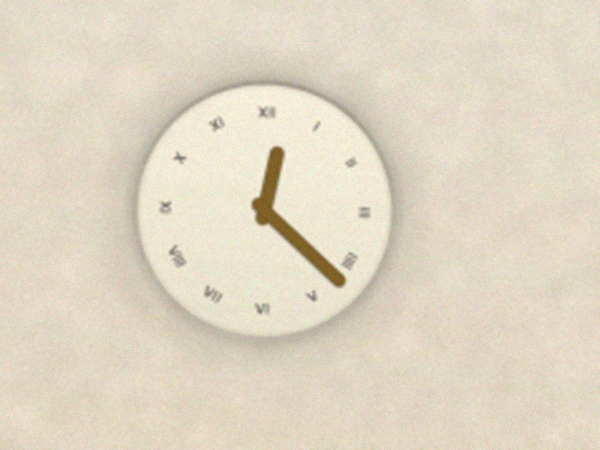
12h22
